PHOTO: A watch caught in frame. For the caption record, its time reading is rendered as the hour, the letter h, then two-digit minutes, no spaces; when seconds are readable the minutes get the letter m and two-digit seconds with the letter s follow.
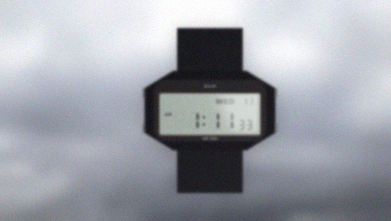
1h11
